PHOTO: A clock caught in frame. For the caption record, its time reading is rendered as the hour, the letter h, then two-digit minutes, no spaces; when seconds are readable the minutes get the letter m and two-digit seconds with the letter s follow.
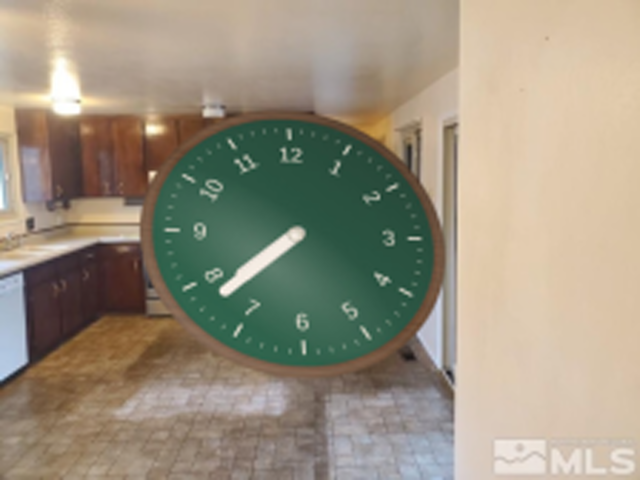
7h38
